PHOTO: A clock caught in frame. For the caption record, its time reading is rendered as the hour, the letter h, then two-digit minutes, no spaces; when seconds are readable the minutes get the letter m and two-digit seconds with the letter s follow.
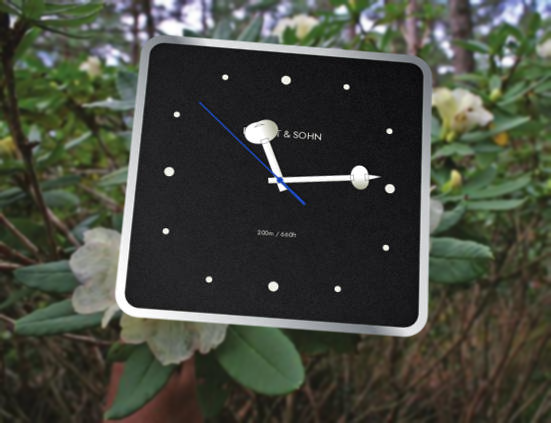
11h13m52s
